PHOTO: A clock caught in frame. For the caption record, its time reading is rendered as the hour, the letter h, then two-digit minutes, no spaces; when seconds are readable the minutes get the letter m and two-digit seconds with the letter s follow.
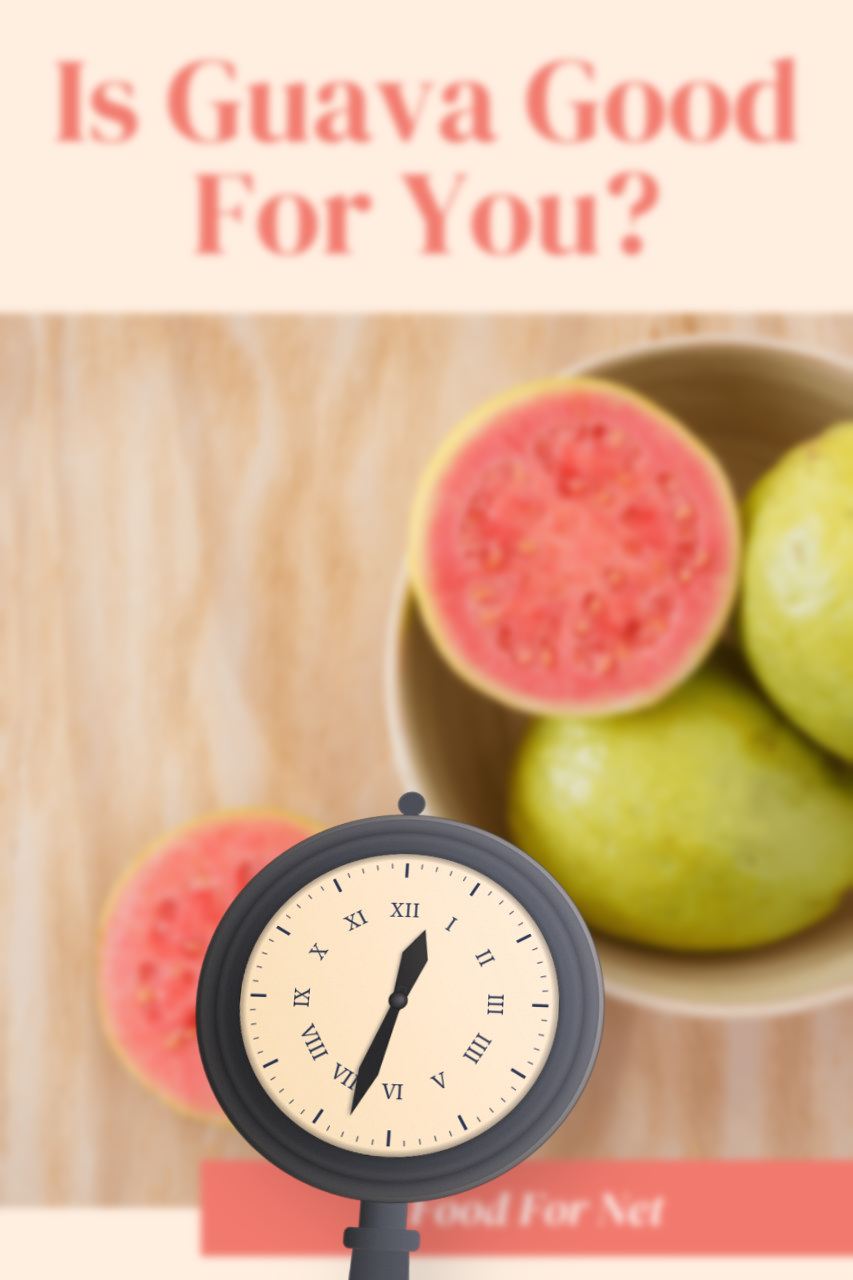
12h33
